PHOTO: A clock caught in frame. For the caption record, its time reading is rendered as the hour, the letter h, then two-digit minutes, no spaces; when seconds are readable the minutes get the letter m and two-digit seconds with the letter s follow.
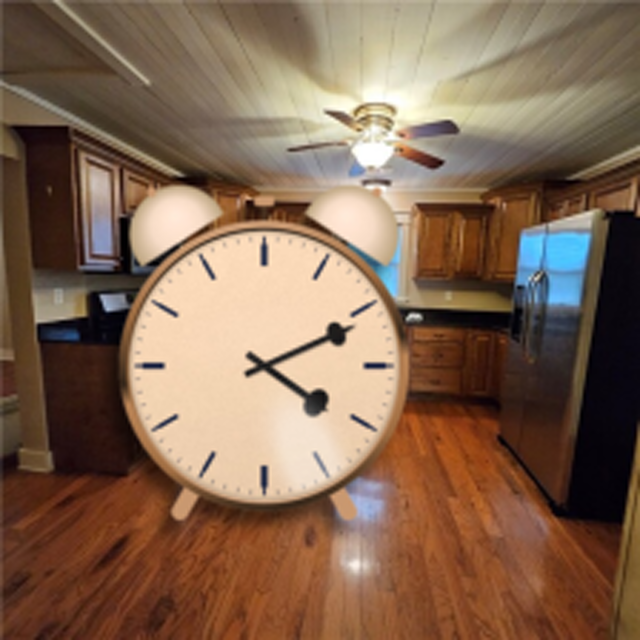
4h11
